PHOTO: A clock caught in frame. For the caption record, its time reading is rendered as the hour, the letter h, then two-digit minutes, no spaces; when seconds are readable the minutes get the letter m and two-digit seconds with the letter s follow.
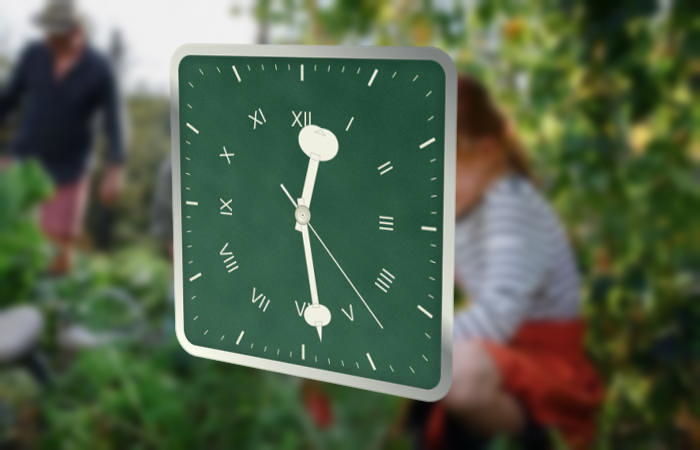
12h28m23s
